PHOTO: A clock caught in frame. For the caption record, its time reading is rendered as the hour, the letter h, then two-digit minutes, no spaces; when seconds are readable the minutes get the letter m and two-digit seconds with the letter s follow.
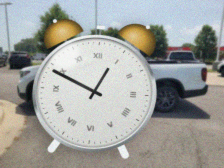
12h49
